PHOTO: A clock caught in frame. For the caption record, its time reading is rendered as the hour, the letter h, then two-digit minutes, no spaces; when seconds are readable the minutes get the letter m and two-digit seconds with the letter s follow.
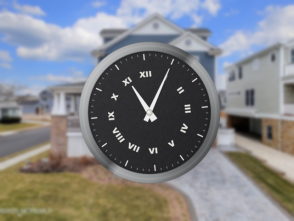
11h05
